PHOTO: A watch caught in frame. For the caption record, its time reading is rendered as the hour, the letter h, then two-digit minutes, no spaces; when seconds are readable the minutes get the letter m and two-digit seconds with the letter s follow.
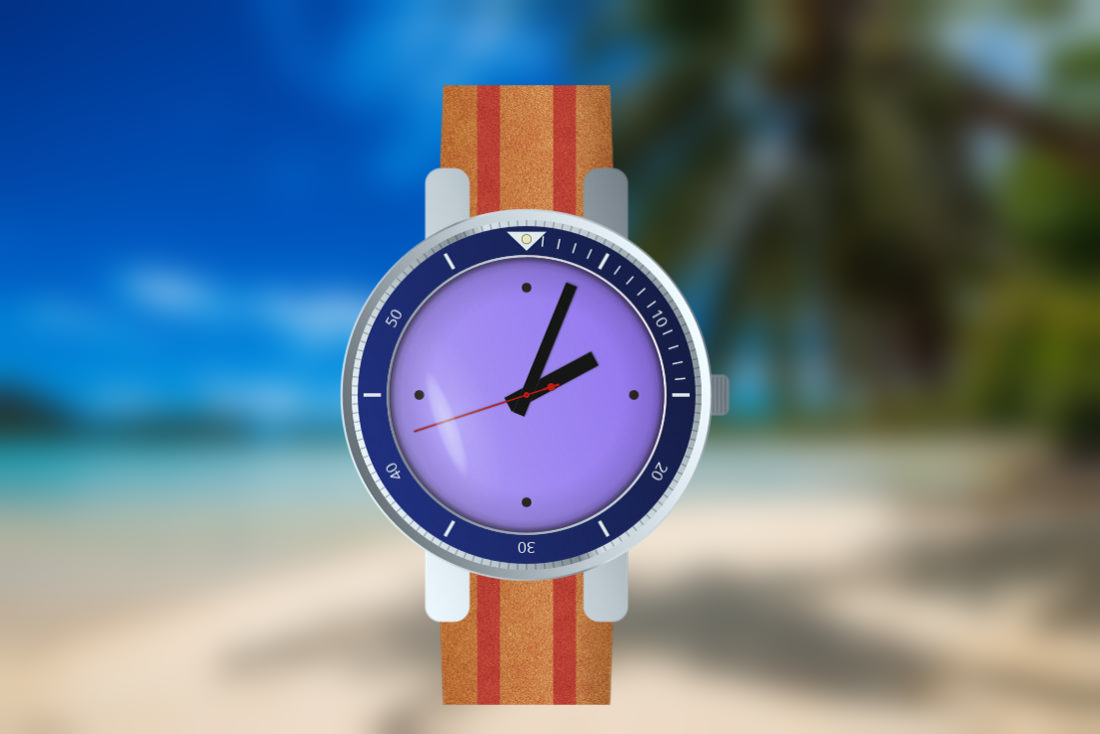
2h03m42s
